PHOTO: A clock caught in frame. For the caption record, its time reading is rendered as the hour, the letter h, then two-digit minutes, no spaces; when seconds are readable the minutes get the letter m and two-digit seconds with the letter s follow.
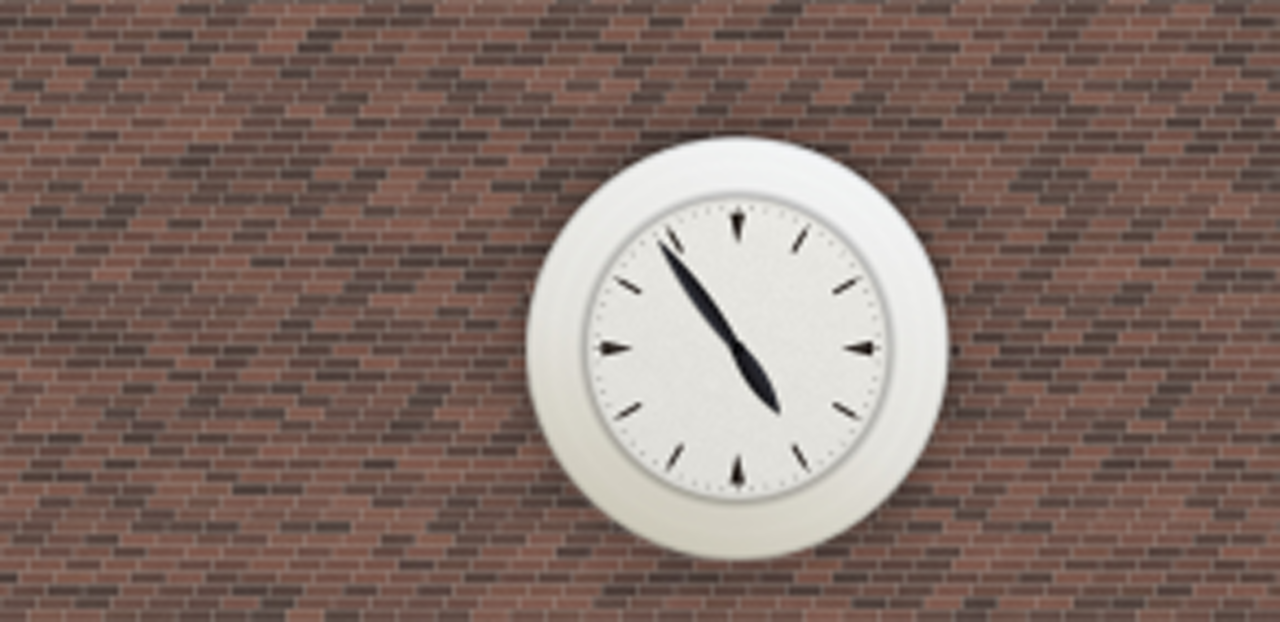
4h54
